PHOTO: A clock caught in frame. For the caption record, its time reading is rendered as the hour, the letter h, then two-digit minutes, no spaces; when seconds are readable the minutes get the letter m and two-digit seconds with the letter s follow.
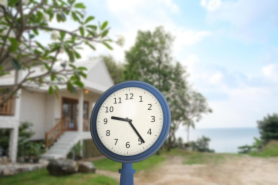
9h24
